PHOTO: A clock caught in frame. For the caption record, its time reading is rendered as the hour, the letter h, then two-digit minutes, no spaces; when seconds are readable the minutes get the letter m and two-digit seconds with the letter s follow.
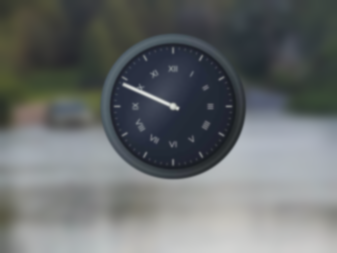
9h49
